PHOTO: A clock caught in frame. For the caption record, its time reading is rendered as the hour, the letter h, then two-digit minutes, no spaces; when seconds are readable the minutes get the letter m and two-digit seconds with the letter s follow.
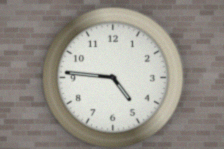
4h46
